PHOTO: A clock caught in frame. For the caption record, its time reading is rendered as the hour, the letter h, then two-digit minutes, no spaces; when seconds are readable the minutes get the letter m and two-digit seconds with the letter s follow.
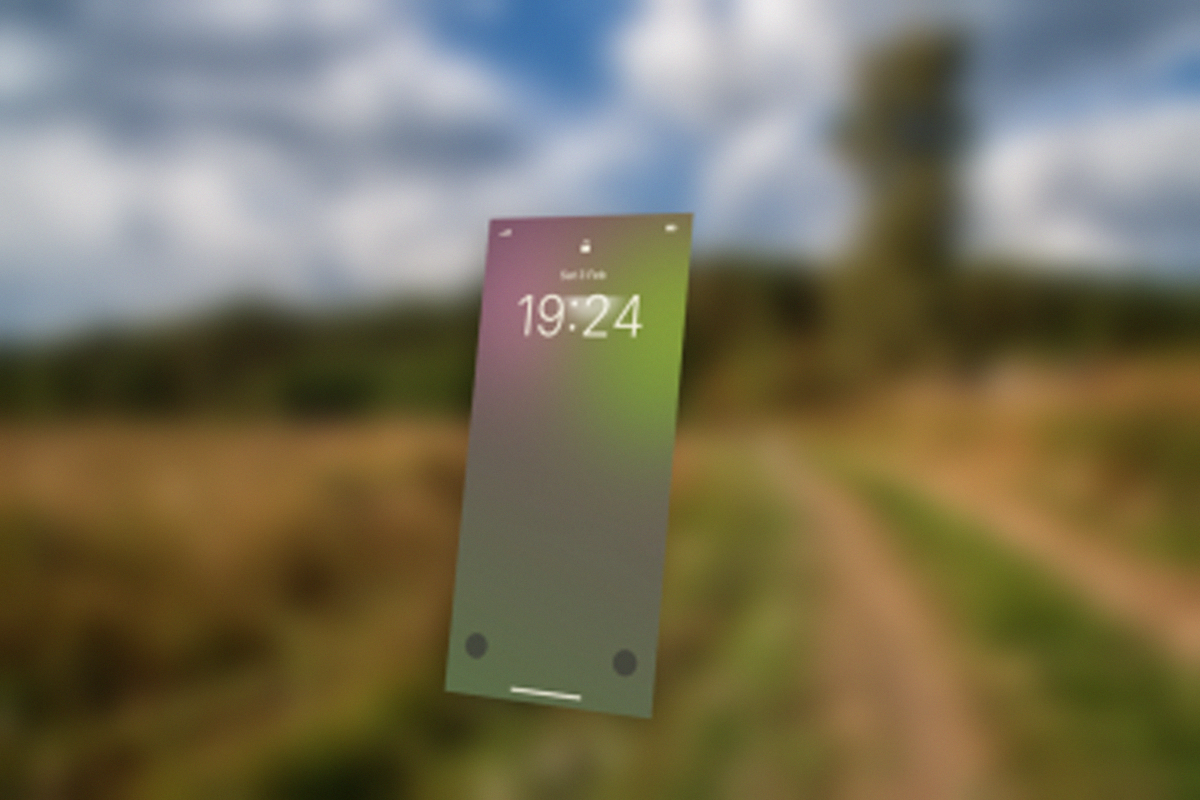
19h24
